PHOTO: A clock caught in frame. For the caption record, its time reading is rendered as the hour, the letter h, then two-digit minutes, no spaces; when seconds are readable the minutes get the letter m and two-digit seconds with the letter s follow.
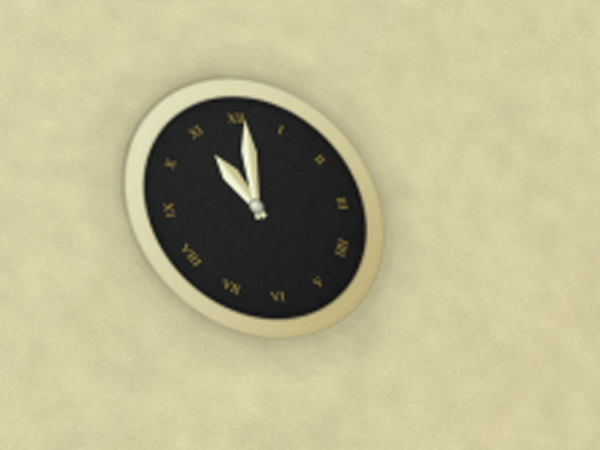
11h01
